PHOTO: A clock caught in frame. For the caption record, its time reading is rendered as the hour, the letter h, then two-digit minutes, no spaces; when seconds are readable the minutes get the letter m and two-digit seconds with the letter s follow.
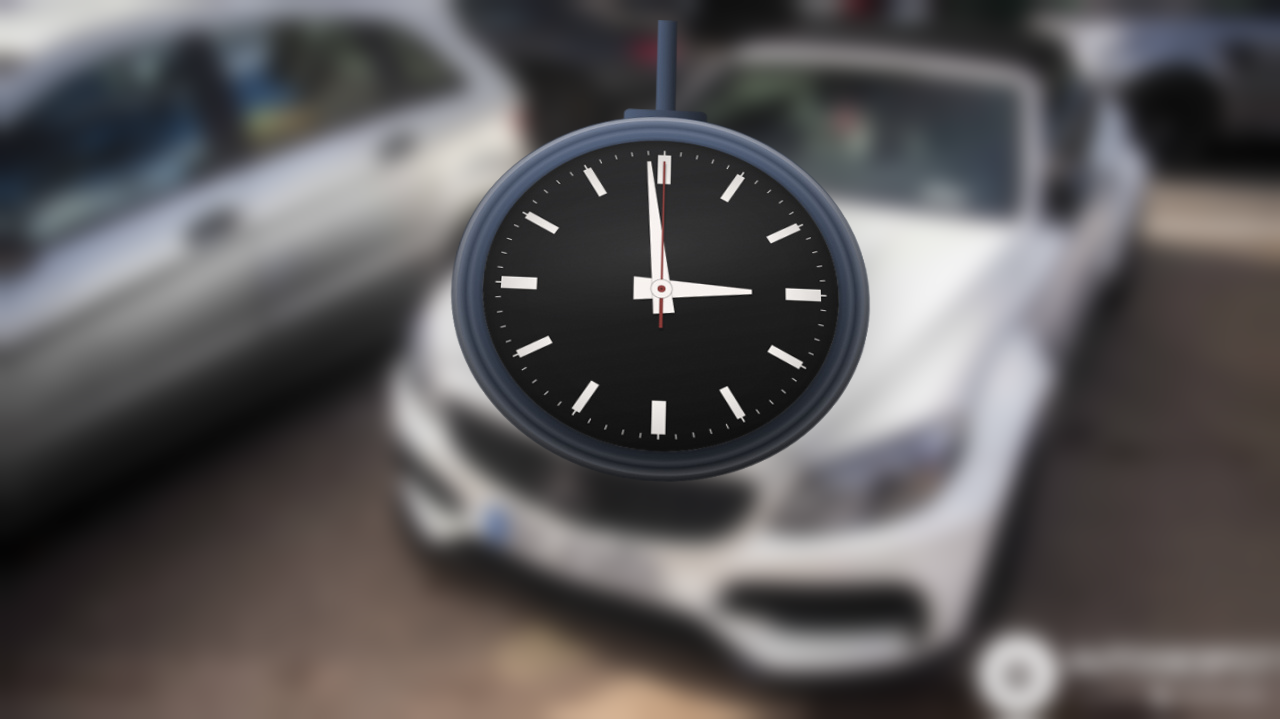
2h59m00s
